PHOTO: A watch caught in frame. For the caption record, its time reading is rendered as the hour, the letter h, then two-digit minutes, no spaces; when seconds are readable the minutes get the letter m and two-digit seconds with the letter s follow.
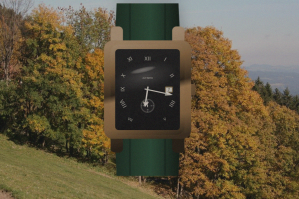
6h17
